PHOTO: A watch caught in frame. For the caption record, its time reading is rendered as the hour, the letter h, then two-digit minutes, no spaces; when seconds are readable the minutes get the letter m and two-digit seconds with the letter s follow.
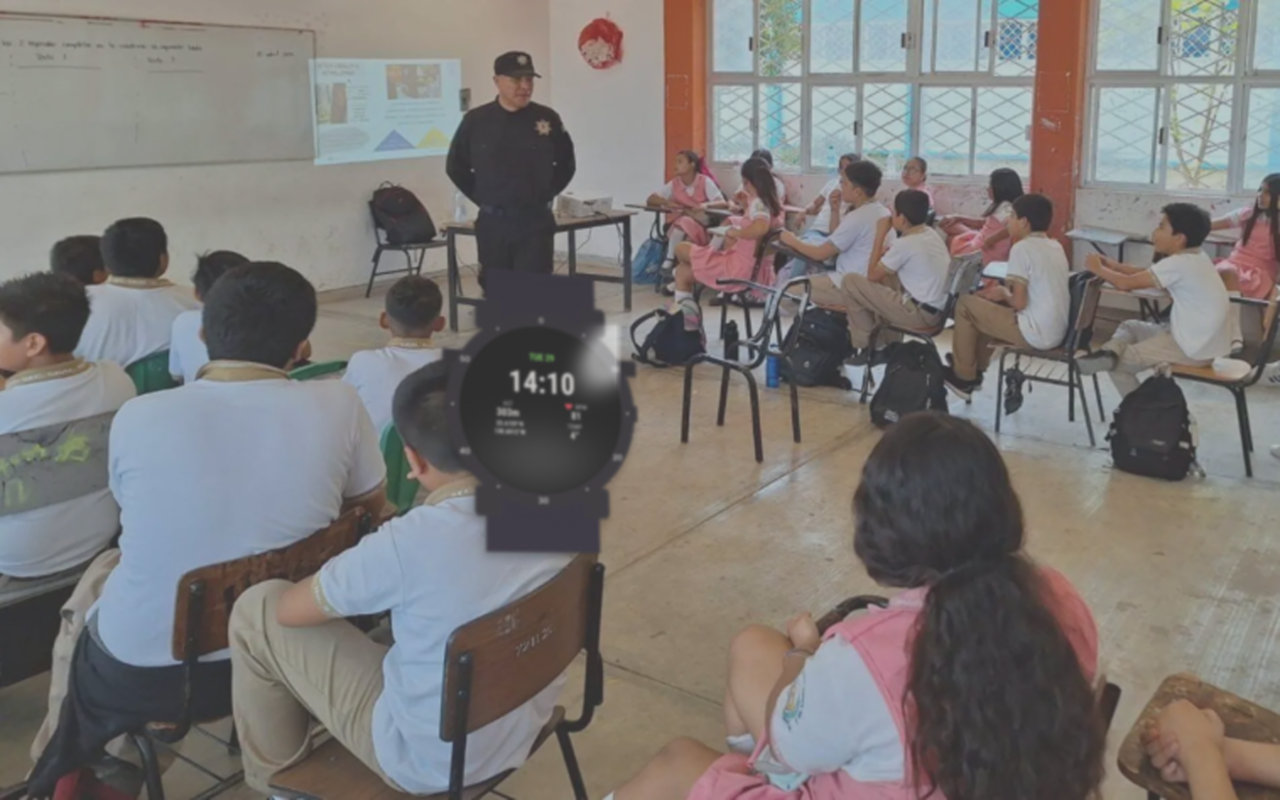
14h10
